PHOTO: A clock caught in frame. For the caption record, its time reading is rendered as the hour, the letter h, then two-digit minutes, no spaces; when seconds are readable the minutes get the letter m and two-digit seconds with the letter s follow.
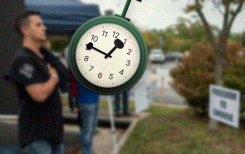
12h46
